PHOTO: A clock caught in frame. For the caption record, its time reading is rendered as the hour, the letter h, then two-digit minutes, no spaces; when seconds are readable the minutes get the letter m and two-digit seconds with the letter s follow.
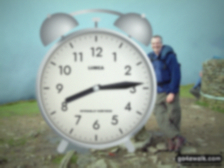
8h14
